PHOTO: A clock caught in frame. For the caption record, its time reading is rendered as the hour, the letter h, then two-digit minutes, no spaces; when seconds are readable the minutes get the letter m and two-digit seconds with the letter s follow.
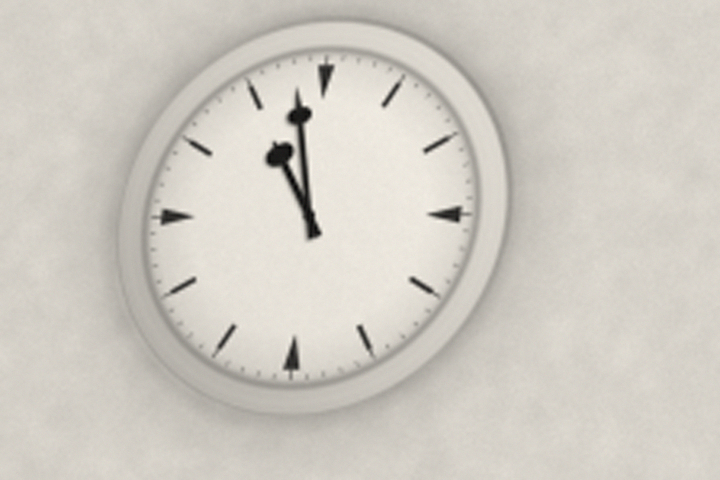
10h58
